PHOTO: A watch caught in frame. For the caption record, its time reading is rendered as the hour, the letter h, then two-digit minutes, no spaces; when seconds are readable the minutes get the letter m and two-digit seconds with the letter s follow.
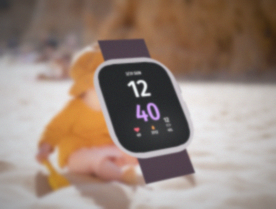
12h40
